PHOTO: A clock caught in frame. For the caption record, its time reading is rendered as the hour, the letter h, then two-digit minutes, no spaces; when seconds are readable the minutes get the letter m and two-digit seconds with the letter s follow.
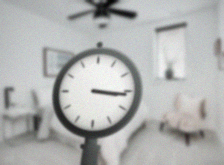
3h16
